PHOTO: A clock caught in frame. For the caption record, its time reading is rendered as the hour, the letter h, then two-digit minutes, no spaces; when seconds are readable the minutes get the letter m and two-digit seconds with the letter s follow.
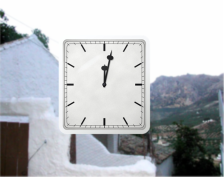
12h02
